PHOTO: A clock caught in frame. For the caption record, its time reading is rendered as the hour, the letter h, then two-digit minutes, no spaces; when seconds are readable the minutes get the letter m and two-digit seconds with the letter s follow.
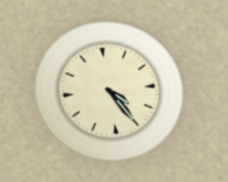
4h25
